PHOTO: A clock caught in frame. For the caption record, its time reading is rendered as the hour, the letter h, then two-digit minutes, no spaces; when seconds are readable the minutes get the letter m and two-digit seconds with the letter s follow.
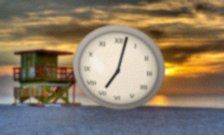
7h02
